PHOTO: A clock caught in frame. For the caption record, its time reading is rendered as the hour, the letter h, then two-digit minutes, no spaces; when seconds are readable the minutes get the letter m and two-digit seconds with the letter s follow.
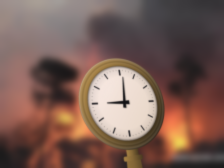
9h01
